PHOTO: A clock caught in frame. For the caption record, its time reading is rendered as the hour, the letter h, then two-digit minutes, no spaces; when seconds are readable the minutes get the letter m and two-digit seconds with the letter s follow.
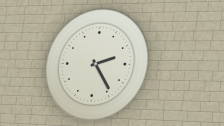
2h24
